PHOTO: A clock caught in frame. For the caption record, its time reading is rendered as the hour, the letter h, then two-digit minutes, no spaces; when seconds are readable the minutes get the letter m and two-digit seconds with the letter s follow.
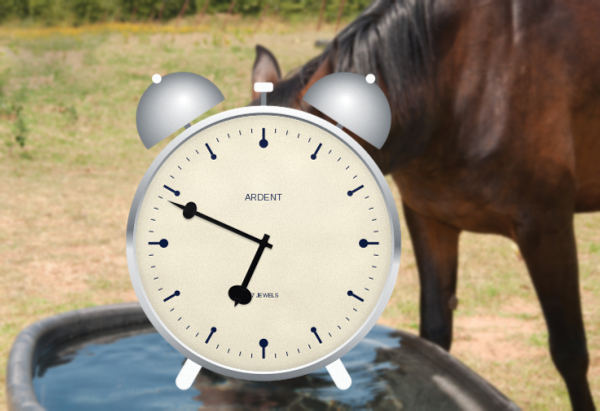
6h49
